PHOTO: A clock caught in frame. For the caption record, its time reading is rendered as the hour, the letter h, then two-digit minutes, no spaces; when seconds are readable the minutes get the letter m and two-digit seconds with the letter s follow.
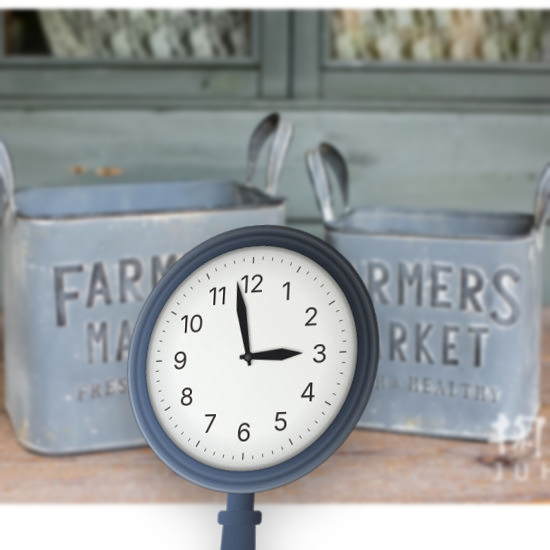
2h58
